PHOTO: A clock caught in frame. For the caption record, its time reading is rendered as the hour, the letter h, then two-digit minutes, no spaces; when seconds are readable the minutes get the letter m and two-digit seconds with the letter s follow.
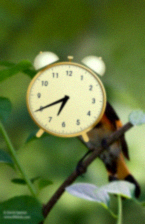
6h40
